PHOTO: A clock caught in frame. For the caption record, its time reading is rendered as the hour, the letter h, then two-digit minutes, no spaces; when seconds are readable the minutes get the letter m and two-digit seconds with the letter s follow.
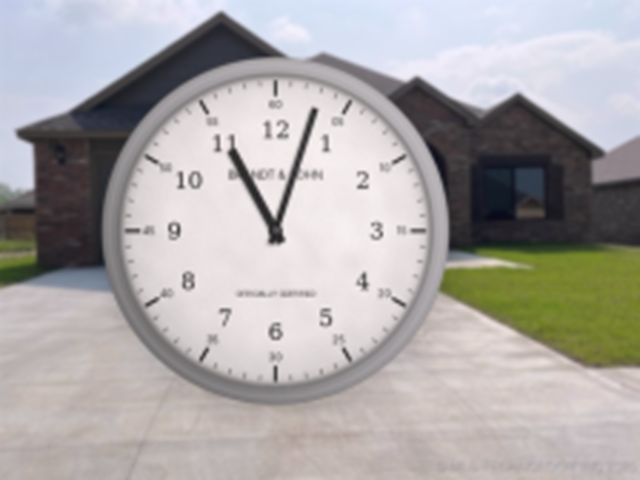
11h03
